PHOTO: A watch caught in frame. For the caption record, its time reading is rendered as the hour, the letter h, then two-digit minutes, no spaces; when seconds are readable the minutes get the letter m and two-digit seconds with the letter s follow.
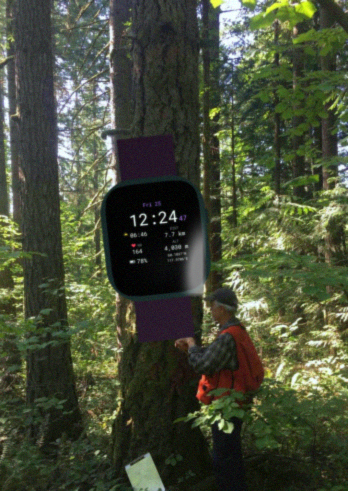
12h24
